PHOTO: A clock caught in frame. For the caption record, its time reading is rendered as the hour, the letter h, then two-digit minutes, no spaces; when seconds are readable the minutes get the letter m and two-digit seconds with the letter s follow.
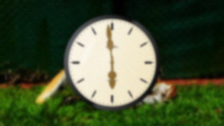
5h59
